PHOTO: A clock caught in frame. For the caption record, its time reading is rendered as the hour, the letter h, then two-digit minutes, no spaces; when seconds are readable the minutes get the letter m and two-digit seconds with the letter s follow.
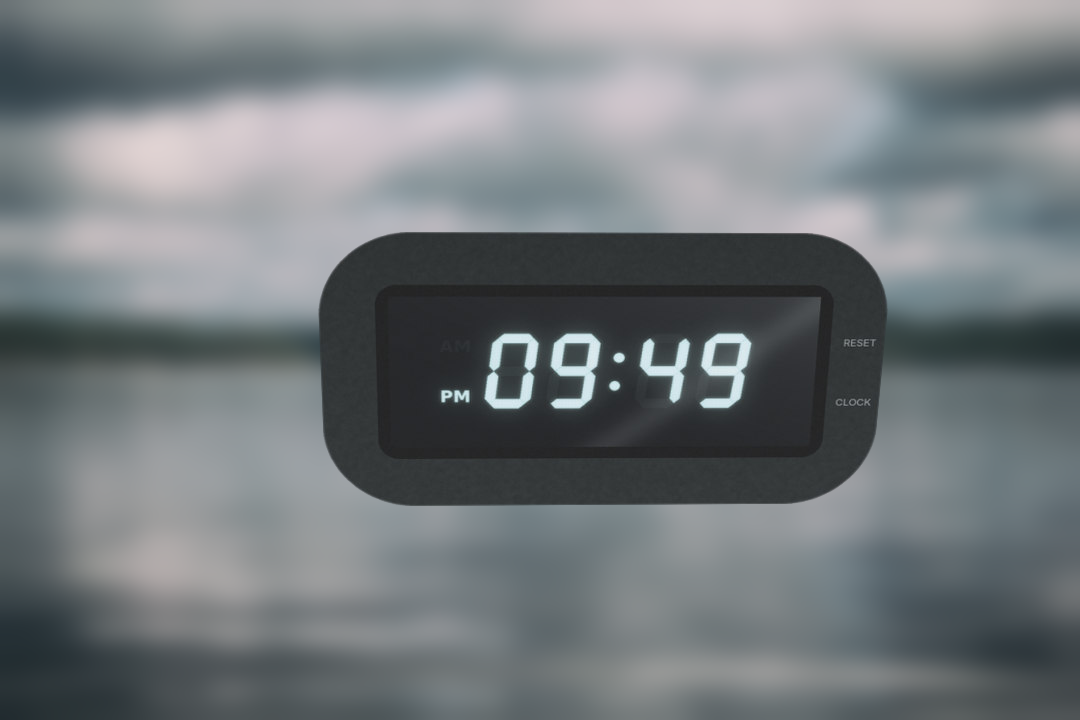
9h49
